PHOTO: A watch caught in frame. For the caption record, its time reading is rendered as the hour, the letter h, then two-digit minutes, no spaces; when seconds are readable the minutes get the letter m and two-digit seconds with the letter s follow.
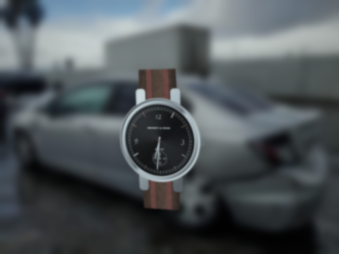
6h31
